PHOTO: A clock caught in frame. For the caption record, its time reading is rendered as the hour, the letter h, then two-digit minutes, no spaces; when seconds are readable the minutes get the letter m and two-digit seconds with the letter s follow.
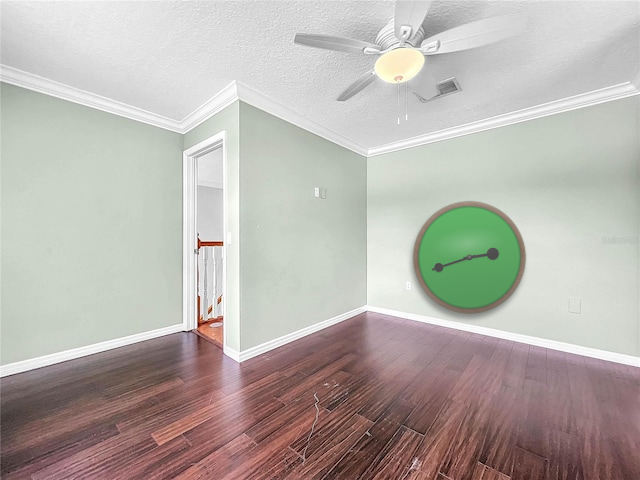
2h42
